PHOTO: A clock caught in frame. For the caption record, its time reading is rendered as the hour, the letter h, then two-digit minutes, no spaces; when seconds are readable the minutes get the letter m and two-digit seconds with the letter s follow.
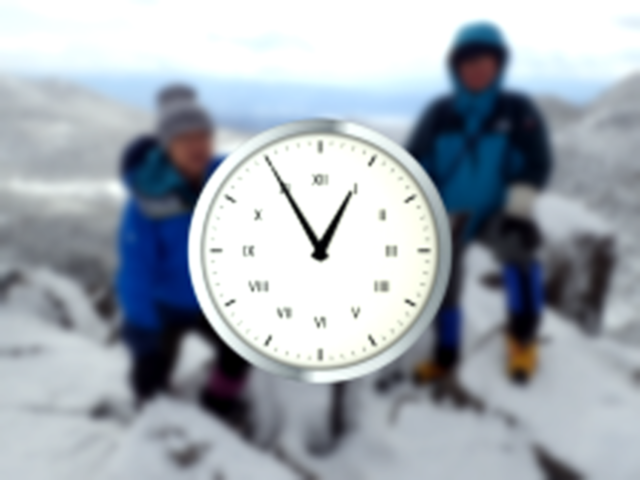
12h55
